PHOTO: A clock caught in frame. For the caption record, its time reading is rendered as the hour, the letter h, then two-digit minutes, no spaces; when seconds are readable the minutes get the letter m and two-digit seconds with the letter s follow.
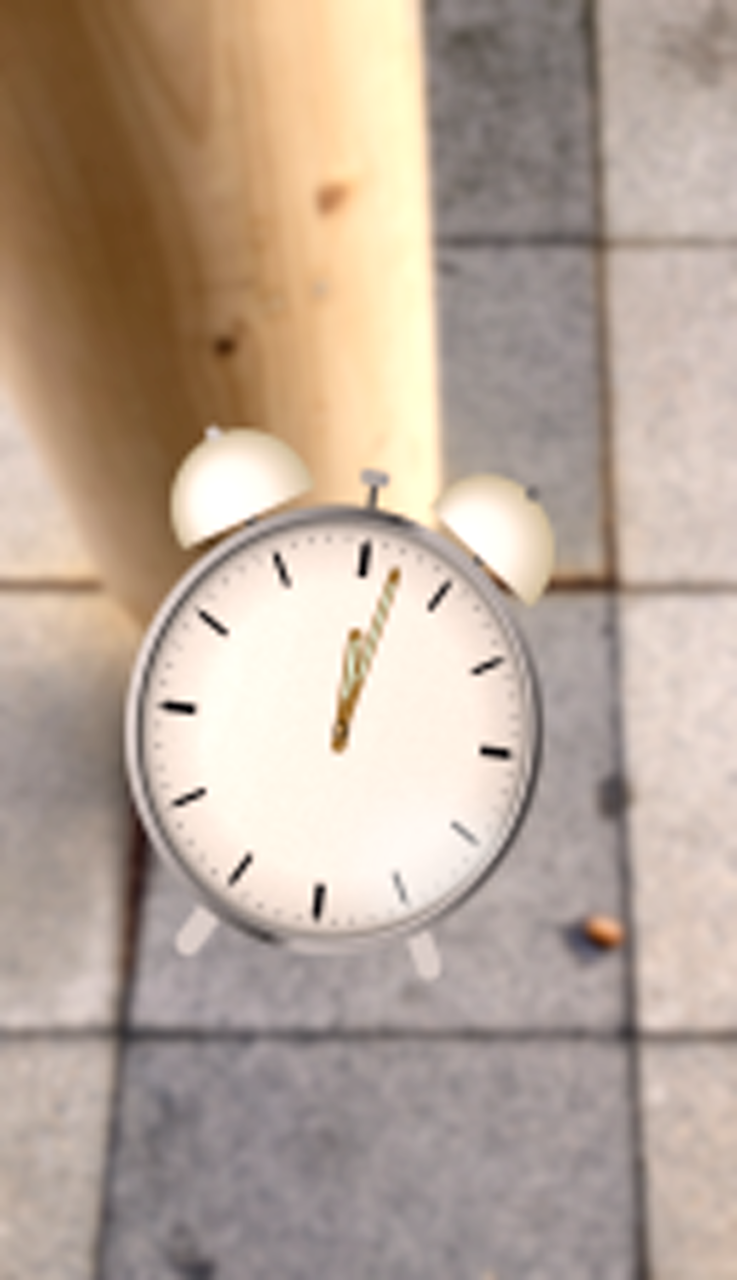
12h02
